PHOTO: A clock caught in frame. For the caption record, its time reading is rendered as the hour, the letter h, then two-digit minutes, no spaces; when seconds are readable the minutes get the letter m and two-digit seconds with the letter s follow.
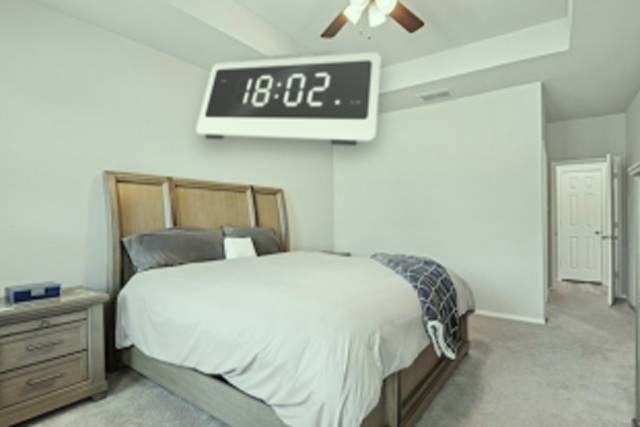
18h02
